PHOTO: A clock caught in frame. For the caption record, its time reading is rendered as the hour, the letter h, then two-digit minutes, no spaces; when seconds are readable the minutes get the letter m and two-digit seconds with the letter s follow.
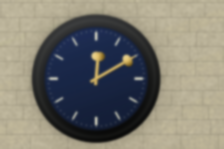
12h10
